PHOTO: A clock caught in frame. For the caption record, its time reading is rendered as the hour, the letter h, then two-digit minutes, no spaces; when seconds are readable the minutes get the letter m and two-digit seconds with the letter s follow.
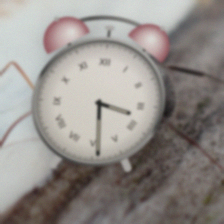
3h29
